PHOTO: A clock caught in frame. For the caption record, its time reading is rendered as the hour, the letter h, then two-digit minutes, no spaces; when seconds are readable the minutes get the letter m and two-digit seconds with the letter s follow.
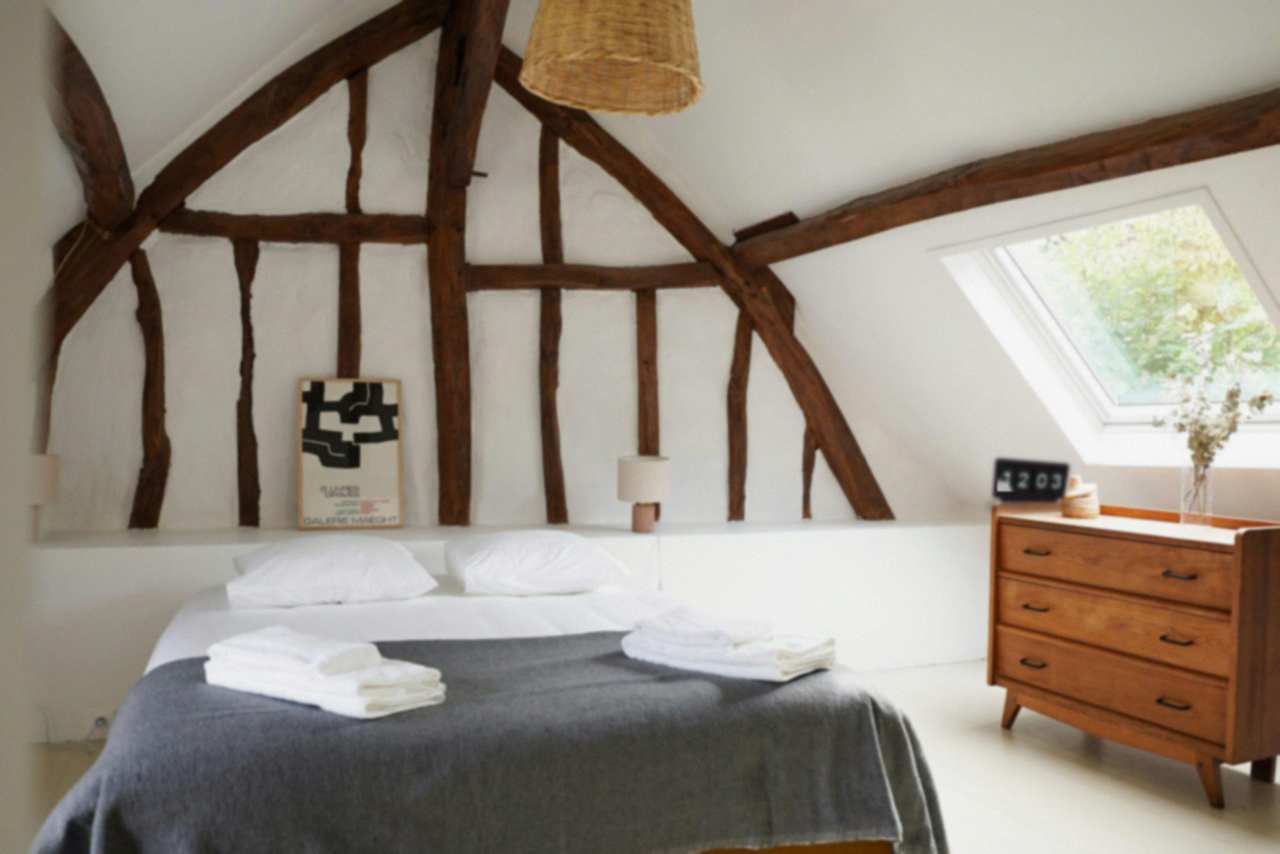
12h03
